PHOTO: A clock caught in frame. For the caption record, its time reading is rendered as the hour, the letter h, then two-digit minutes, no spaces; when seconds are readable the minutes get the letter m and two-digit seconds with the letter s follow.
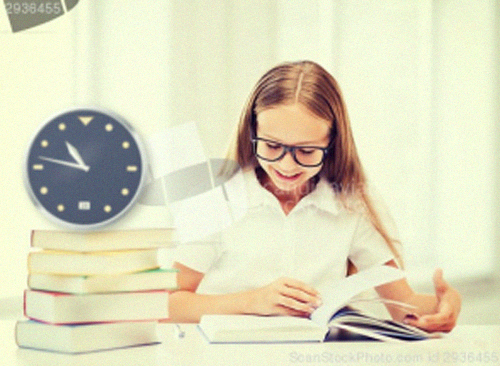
10h47
